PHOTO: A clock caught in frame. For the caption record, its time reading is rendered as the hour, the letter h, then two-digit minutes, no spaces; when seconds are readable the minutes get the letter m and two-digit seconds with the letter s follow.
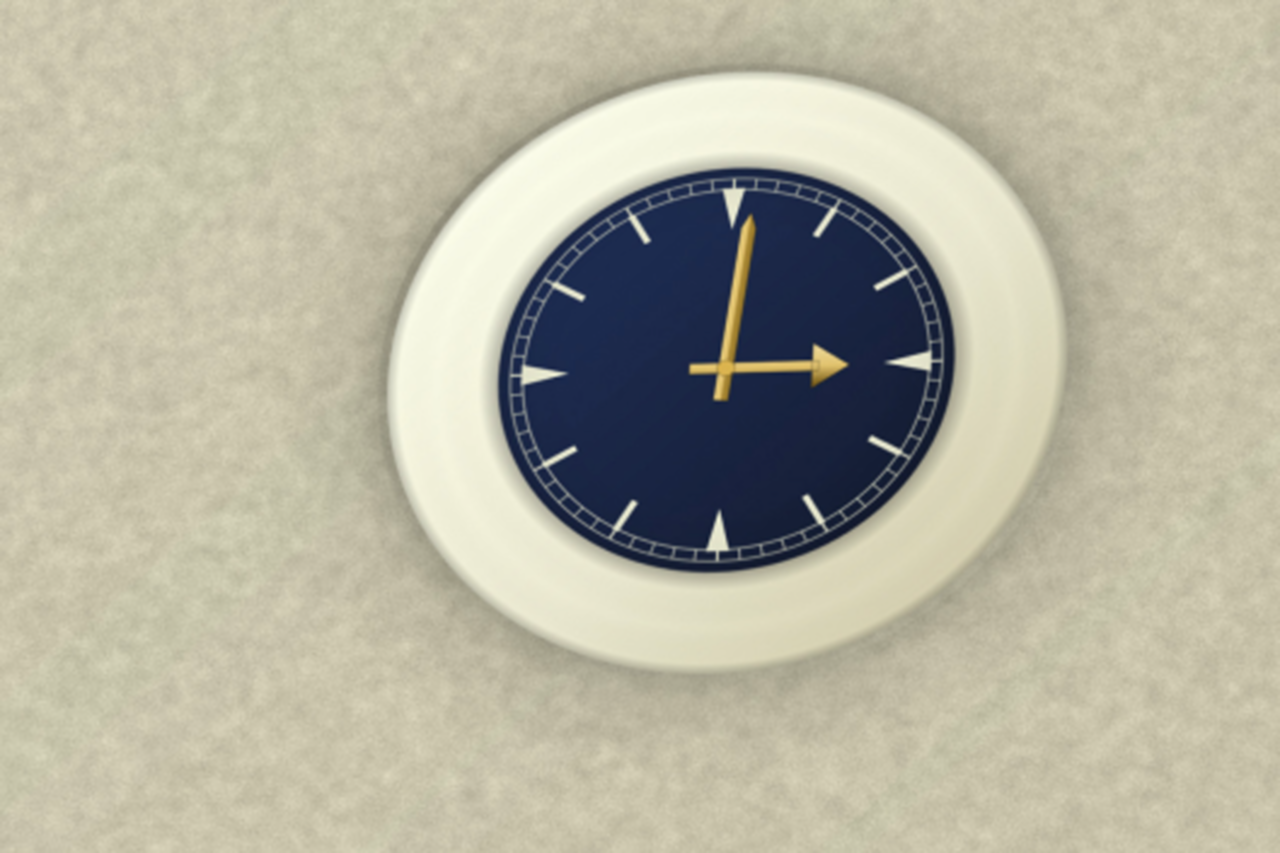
3h01
